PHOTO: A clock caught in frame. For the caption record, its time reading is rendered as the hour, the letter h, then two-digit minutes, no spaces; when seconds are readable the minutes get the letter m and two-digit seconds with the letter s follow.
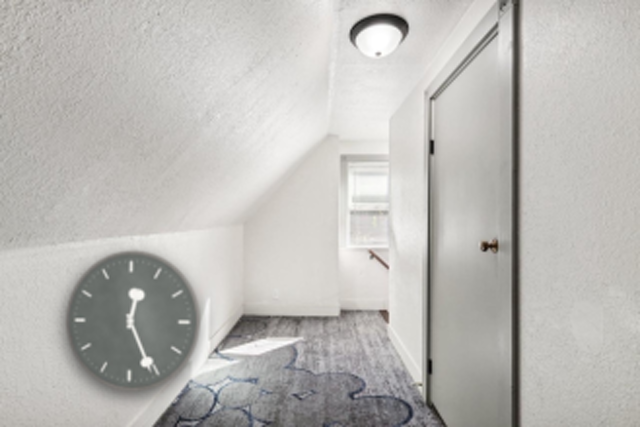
12h26
